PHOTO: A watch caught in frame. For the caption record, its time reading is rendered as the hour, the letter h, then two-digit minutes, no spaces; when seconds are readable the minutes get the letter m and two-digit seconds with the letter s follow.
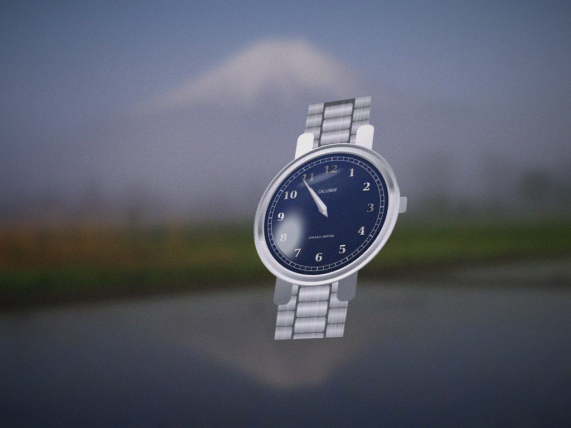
10h54
